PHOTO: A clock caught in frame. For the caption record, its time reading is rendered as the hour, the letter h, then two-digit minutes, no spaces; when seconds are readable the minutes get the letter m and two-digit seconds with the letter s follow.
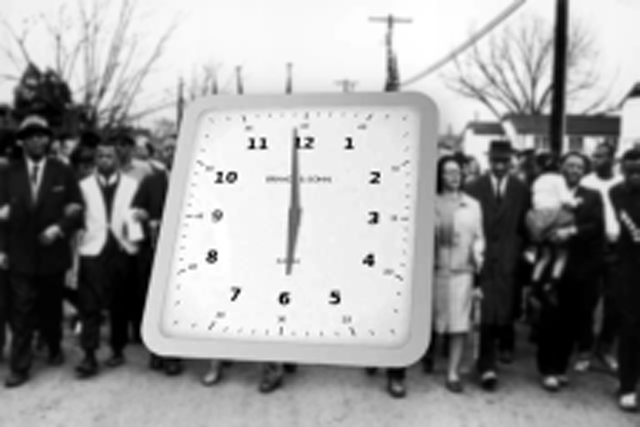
5h59
